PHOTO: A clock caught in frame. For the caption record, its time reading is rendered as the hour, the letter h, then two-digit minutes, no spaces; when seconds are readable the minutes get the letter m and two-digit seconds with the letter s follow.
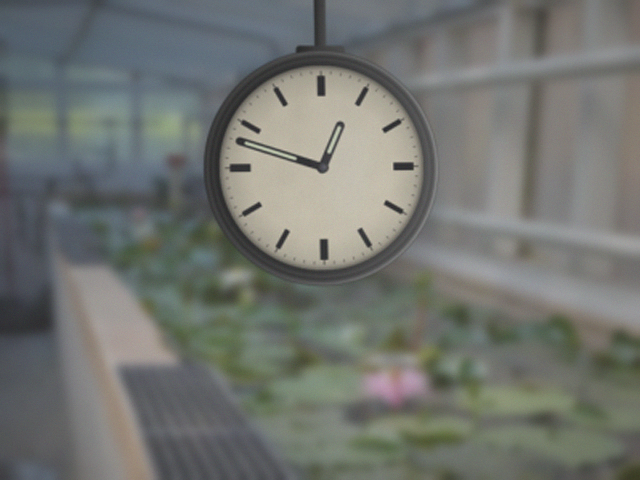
12h48
